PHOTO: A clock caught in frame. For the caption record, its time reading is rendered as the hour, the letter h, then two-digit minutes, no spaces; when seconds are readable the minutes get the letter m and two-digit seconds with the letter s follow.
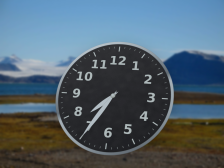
7h35
